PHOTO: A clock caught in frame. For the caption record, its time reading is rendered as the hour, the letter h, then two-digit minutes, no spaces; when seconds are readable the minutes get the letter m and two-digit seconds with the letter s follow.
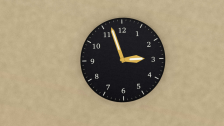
2h57
